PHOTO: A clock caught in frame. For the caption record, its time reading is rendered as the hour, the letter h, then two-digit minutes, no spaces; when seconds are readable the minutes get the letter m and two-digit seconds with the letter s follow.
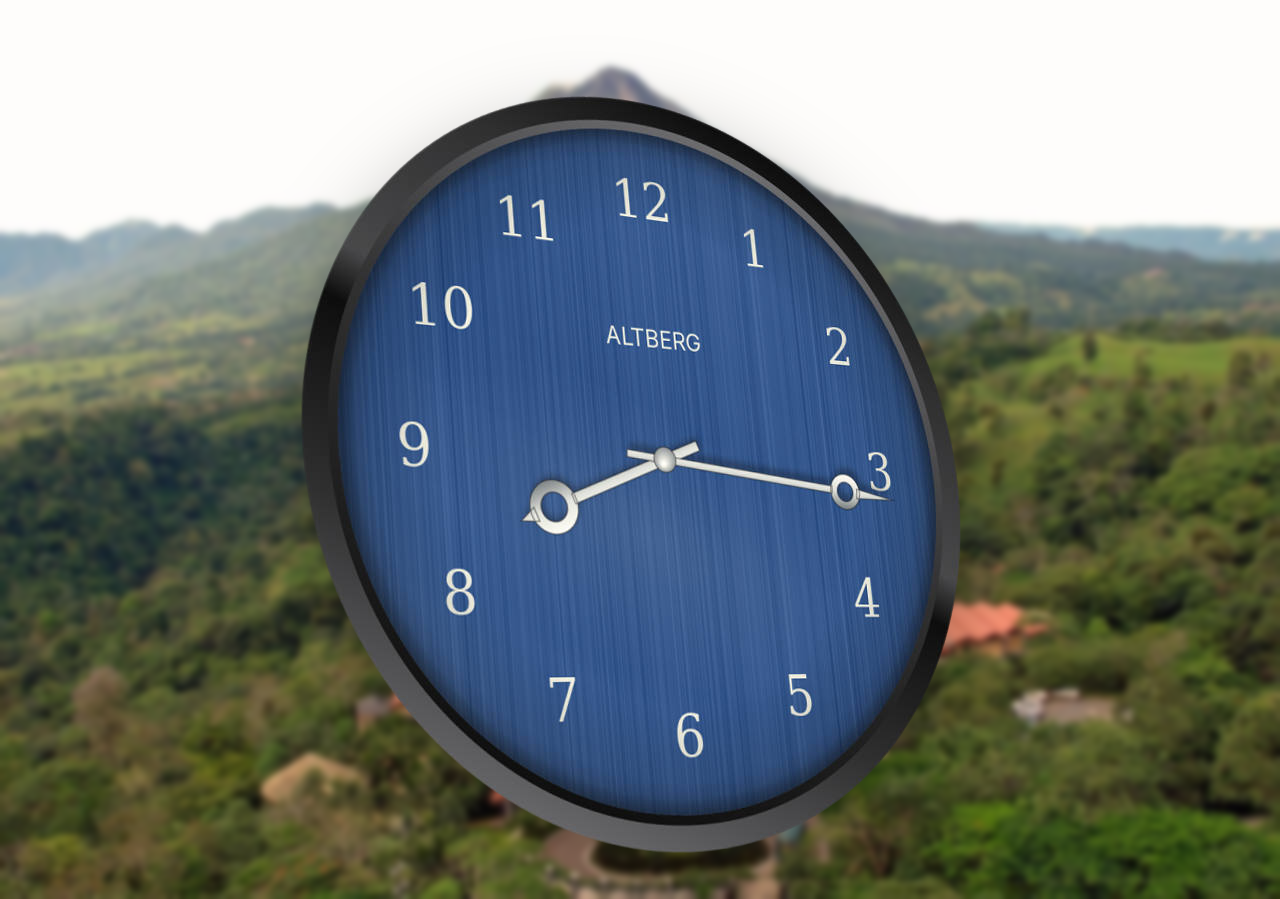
8h16
